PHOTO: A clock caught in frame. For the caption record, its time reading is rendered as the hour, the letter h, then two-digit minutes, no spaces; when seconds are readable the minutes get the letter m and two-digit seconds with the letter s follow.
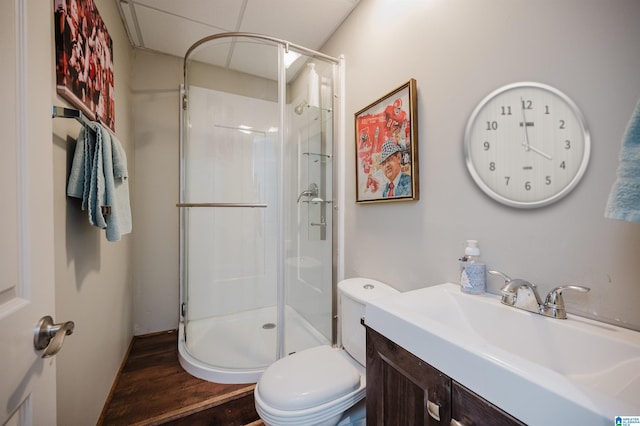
3h59
